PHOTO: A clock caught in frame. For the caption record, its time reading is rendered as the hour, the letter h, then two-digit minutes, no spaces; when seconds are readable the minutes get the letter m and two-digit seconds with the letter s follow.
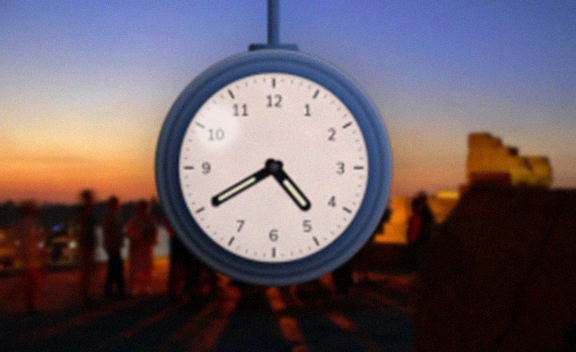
4h40
